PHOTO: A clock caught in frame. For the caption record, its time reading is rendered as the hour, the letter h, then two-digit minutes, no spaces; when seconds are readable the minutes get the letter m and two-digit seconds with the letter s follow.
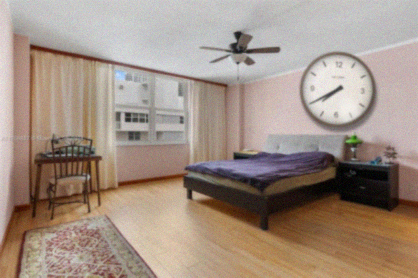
7h40
